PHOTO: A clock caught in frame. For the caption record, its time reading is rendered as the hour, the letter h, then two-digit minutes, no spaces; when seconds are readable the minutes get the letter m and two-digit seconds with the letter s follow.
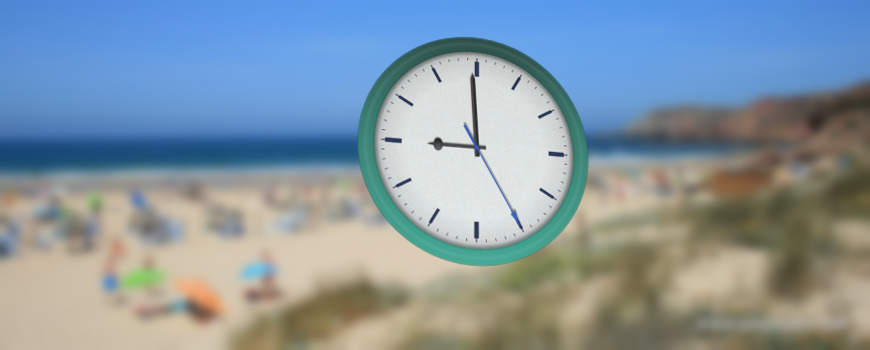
8h59m25s
